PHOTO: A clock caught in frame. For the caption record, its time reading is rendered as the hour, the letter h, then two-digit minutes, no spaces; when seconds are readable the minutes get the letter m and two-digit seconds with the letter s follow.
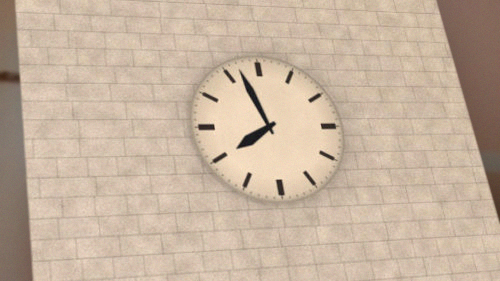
7h57
